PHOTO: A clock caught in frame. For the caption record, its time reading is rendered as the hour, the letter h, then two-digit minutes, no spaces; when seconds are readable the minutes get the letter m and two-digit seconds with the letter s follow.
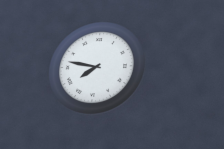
7h47
